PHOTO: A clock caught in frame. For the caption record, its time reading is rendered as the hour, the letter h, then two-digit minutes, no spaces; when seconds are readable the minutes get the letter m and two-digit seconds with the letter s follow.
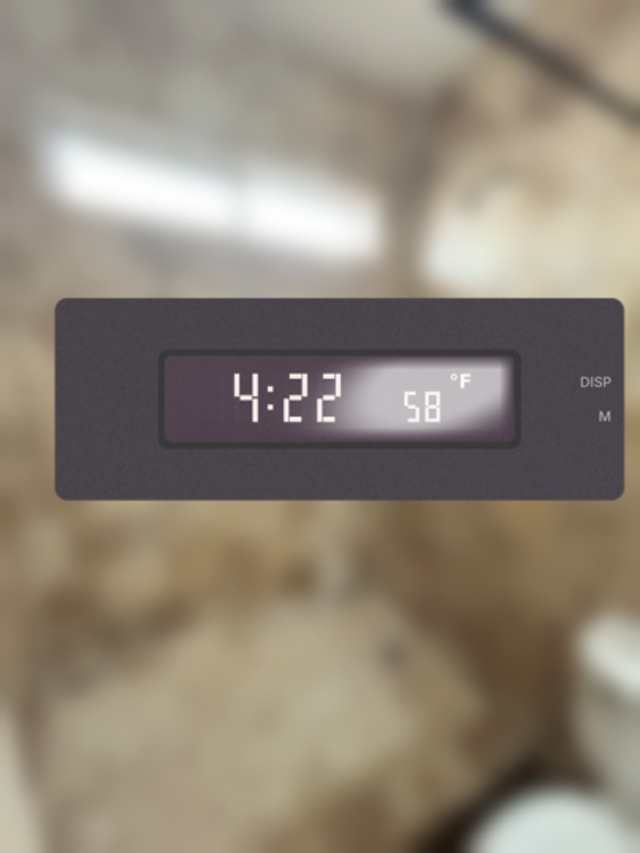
4h22
